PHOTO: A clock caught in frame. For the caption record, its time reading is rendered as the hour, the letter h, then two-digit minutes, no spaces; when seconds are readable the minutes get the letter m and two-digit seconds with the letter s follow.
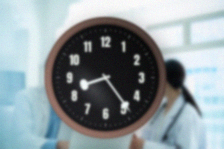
8h24
